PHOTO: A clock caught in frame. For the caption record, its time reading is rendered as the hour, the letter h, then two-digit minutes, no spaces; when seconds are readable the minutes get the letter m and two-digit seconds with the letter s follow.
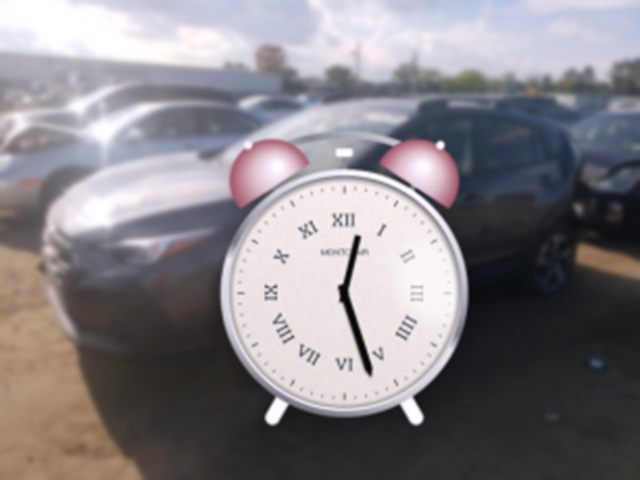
12h27
